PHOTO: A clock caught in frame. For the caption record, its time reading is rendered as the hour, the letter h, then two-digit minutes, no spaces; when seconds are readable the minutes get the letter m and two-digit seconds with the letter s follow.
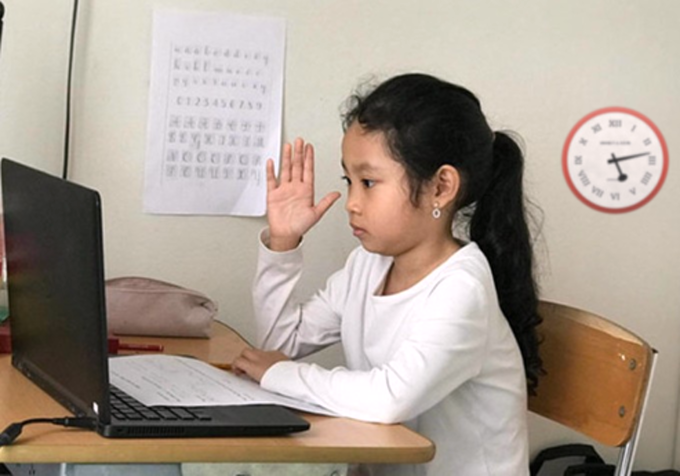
5h13
